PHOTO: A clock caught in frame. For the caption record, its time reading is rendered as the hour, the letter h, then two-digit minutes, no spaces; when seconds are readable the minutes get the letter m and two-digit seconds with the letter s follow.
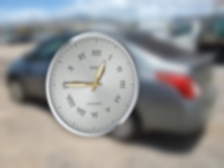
12h45
